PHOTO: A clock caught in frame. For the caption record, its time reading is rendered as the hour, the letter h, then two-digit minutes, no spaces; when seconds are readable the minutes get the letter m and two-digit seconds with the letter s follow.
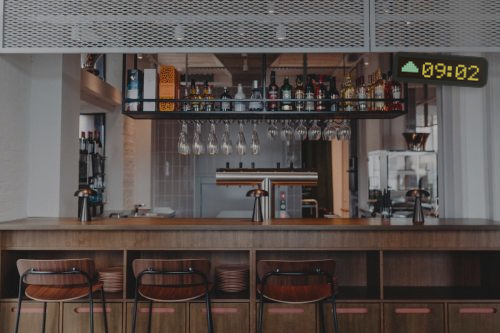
9h02
